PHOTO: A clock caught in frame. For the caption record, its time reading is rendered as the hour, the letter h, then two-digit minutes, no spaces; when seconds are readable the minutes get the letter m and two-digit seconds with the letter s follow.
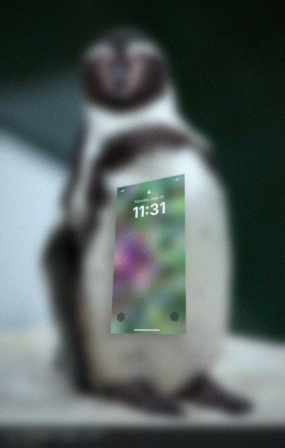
11h31
